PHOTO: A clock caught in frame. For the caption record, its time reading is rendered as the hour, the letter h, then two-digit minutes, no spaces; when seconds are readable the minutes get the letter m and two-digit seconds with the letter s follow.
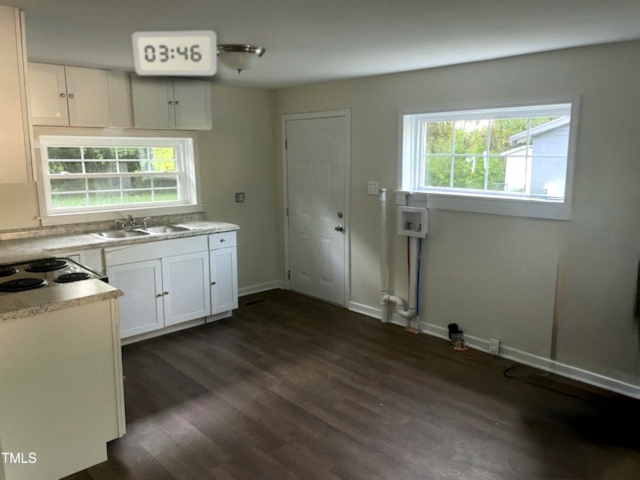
3h46
